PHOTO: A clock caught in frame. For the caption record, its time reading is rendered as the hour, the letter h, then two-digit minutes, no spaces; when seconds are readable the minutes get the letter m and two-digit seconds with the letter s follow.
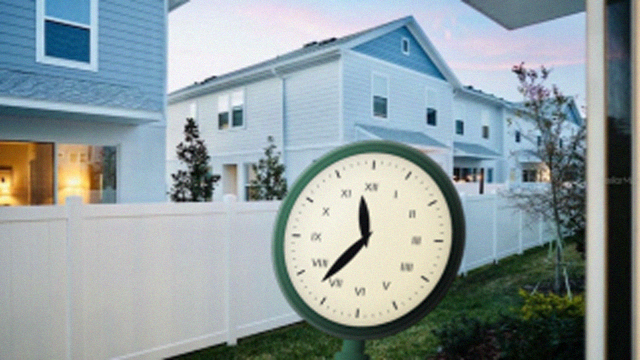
11h37
